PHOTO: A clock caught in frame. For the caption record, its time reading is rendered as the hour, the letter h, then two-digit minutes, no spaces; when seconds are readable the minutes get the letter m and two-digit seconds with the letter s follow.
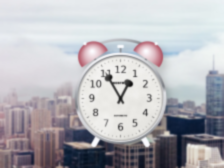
12h55
